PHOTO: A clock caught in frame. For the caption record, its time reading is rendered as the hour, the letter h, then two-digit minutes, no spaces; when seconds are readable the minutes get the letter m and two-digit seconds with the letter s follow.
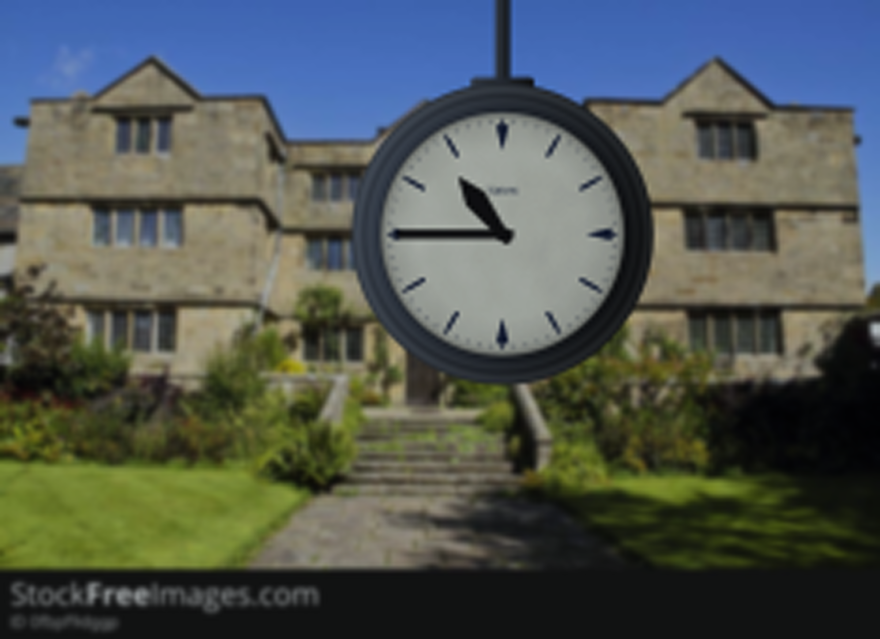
10h45
